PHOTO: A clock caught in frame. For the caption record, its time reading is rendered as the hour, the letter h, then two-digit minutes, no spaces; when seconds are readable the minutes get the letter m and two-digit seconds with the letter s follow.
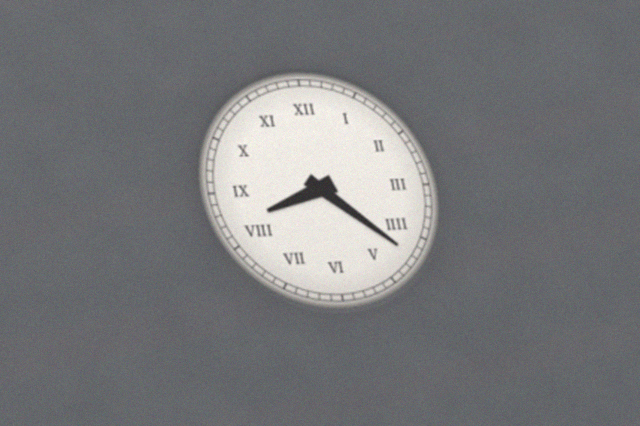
8h22
